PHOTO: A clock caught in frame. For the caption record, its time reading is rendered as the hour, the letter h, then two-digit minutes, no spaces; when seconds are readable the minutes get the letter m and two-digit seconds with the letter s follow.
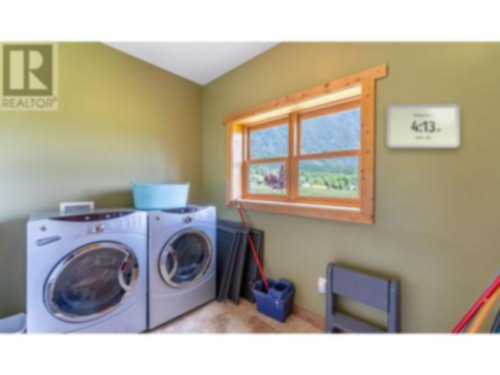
4h13
